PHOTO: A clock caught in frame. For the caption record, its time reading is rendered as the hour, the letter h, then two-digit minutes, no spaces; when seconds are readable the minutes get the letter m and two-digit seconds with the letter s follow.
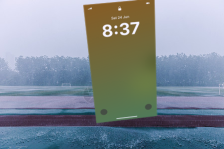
8h37
